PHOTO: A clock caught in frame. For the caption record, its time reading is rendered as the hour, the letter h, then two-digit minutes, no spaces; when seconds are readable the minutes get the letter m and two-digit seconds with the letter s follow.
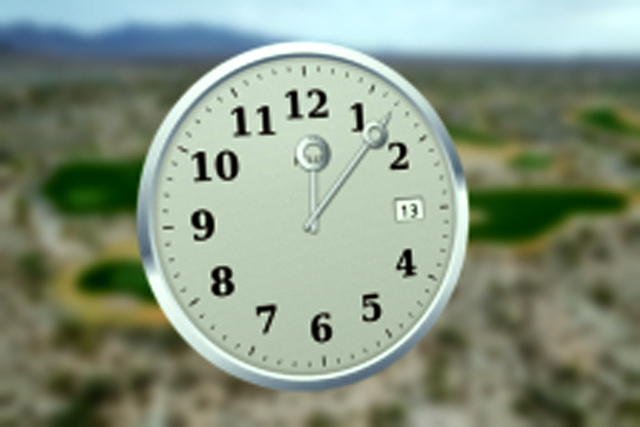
12h07
